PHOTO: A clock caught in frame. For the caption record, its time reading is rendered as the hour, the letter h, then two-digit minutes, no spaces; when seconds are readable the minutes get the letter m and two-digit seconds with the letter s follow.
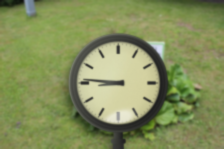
8h46
